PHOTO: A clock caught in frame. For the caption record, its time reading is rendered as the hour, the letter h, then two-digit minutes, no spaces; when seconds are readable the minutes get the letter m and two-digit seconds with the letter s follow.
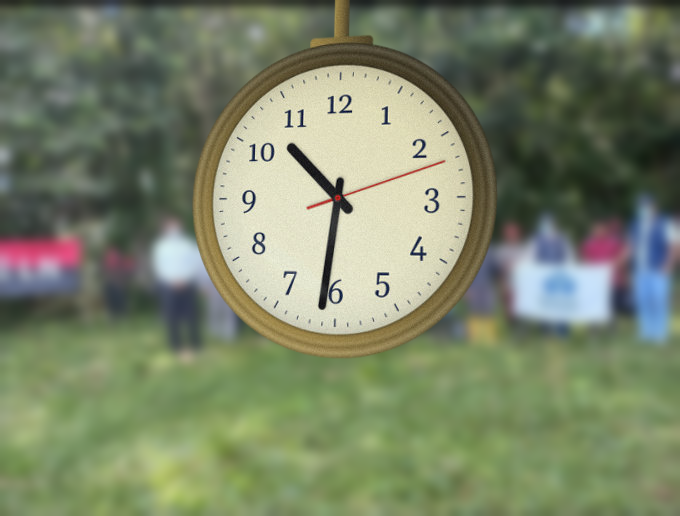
10h31m12s
